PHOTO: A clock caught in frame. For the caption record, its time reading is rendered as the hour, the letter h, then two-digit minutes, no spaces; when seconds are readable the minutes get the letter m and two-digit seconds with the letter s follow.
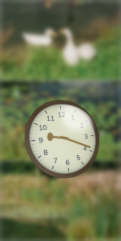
9h19
